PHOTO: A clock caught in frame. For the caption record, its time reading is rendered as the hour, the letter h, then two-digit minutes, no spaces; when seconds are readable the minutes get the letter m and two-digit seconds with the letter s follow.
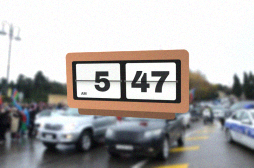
5h47
